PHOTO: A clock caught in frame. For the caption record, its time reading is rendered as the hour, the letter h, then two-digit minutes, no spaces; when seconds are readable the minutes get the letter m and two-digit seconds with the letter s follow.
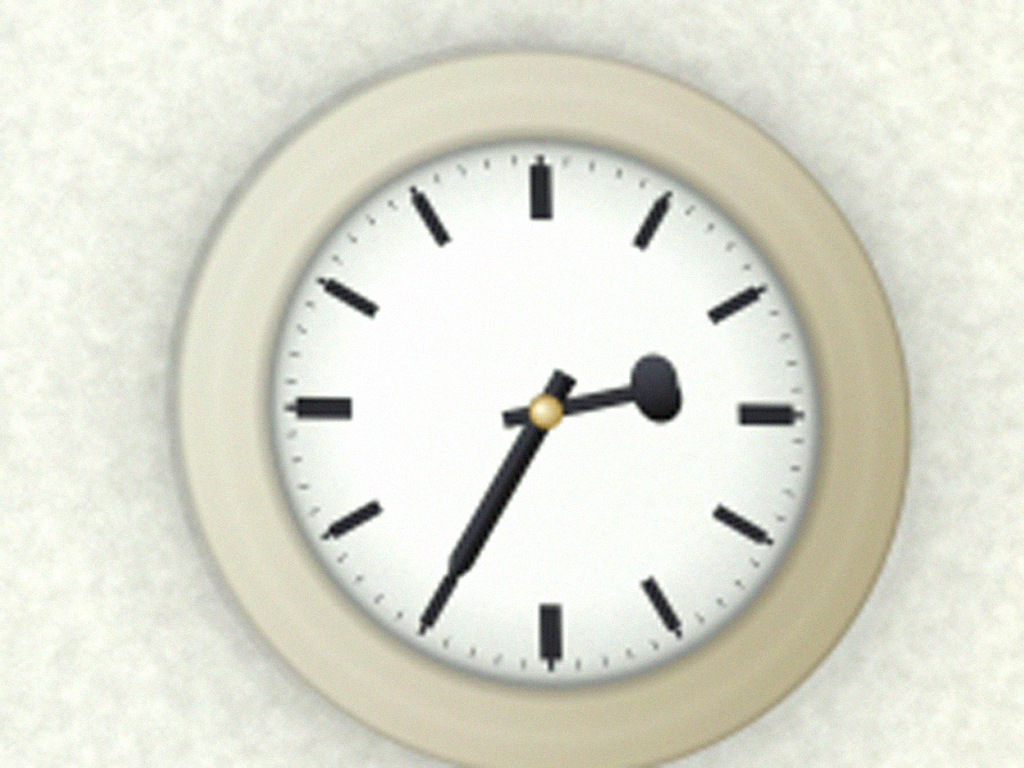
2h35
